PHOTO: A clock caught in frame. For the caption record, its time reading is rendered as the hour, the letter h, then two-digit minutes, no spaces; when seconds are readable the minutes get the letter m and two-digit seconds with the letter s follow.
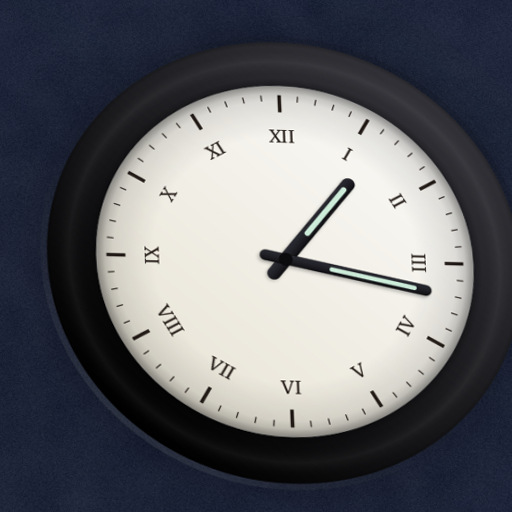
1h17
